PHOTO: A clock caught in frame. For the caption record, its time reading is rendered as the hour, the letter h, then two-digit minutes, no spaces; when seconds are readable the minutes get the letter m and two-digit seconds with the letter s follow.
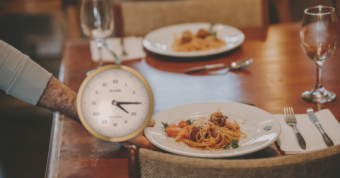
4h15
